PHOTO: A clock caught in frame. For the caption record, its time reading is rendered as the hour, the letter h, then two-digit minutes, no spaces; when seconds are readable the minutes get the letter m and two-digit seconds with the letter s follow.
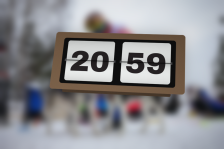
20h59
